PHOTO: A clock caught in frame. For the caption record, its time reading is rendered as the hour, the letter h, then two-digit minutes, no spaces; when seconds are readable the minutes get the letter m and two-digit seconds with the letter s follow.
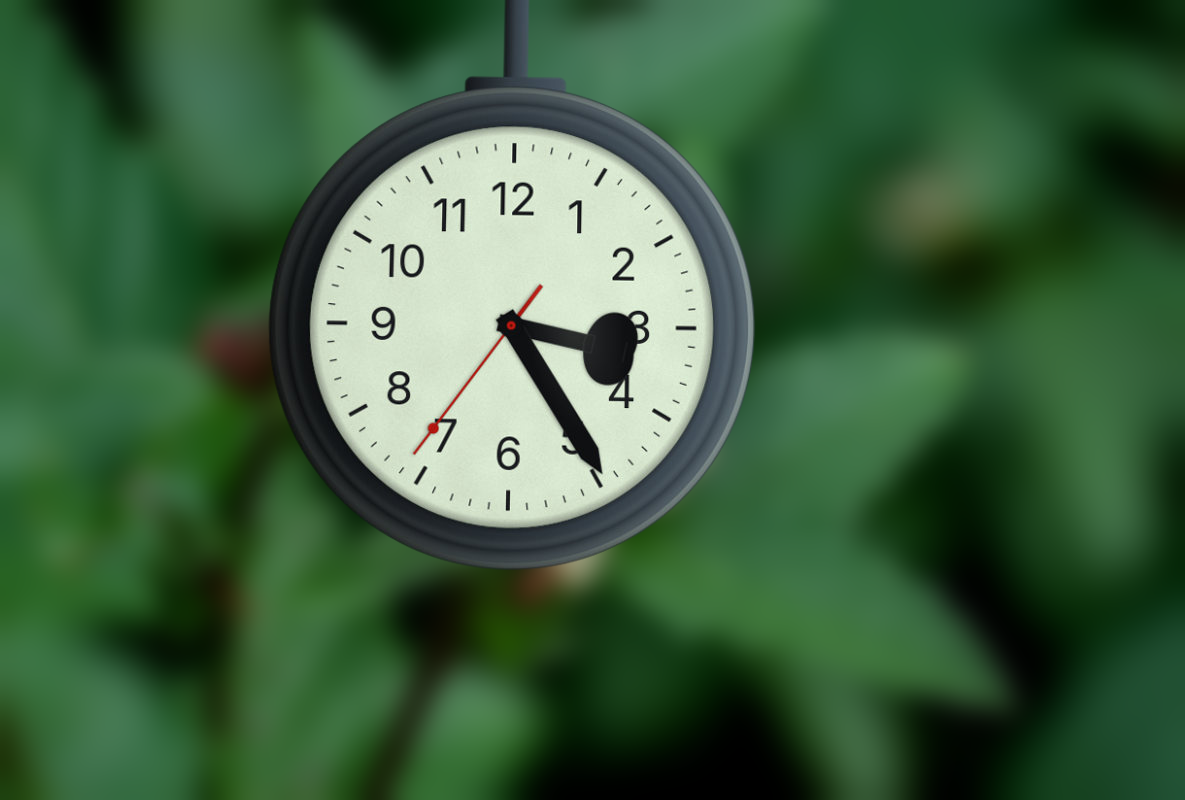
3h24m36s
